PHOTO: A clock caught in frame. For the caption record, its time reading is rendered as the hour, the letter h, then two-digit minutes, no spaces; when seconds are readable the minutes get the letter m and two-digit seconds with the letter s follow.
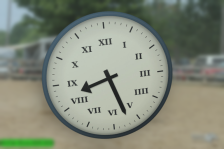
8h27
